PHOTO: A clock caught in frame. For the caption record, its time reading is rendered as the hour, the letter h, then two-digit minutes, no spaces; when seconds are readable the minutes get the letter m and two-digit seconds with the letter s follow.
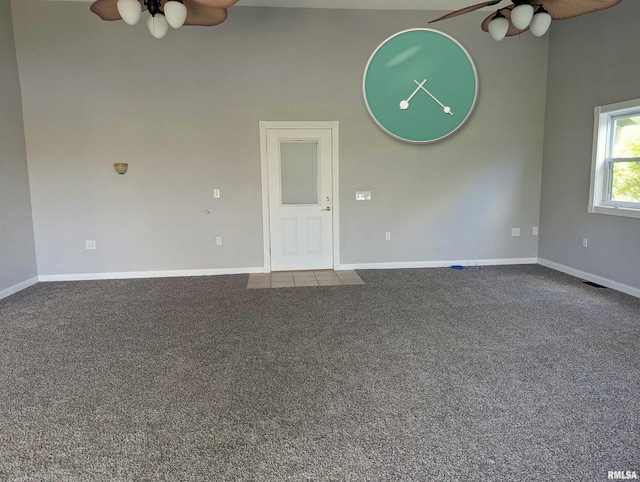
7h22
